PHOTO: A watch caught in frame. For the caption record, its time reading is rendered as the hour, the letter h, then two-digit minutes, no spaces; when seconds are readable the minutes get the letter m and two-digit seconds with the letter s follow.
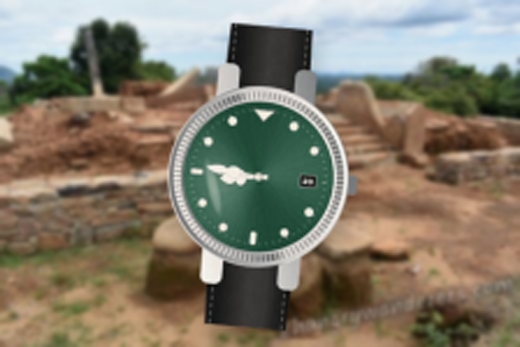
8h46
